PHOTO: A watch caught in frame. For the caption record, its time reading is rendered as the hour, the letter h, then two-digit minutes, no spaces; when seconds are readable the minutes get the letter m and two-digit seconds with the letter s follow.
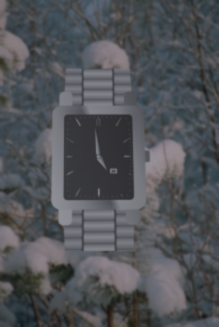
4h59
